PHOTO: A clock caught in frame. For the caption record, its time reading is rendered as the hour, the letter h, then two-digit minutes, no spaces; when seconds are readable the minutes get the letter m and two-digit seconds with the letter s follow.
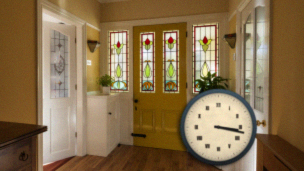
3h17
